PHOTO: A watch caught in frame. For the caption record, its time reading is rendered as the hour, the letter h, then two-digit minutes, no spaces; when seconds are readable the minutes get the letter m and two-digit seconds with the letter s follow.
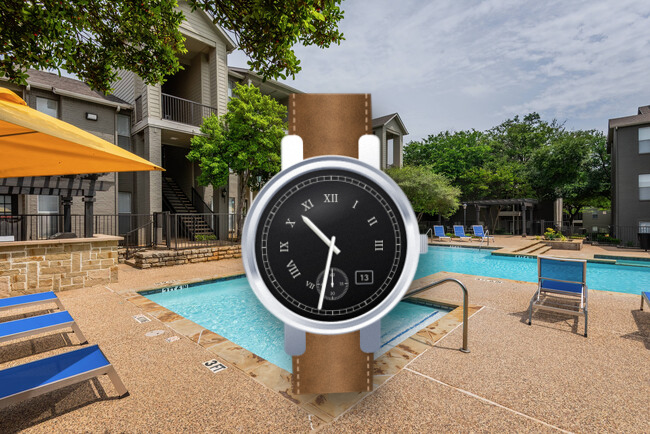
10h32
